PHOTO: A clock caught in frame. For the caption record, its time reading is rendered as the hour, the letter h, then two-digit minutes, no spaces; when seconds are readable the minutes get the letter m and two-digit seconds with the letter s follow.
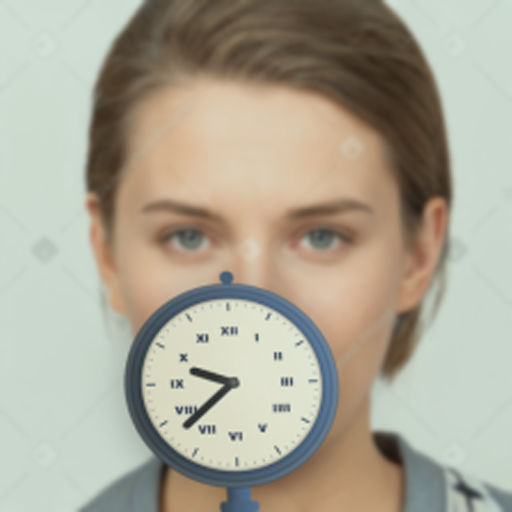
9h38
